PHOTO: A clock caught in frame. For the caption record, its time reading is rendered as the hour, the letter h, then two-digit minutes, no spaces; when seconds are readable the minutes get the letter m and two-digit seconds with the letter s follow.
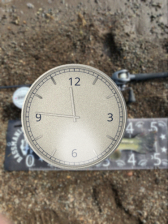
11h46
